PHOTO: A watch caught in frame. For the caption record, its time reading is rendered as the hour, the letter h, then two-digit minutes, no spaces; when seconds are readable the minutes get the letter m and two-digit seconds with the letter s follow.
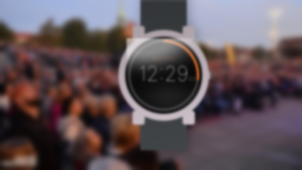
12h29
